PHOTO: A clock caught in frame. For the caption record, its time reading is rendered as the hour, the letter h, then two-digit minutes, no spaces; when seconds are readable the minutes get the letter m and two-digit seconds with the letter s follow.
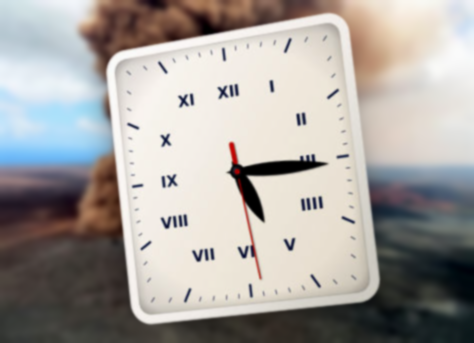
5h15m29s
